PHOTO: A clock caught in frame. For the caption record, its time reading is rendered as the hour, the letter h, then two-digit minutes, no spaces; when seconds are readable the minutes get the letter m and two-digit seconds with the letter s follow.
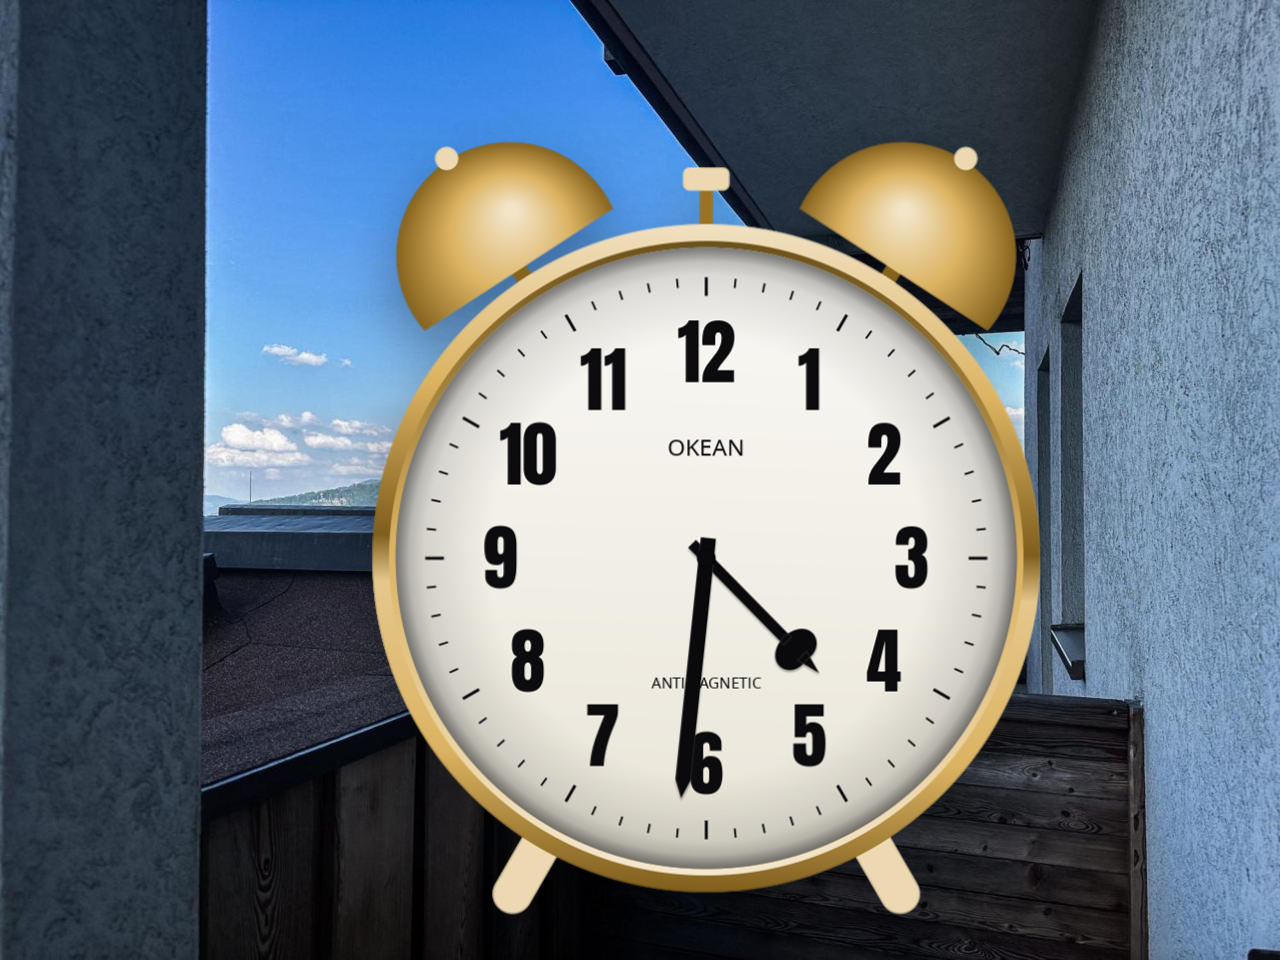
4h31
